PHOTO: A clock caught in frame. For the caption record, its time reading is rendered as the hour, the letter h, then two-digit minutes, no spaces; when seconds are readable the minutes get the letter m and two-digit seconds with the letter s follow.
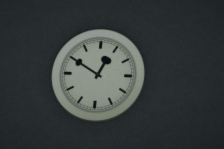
12h50
